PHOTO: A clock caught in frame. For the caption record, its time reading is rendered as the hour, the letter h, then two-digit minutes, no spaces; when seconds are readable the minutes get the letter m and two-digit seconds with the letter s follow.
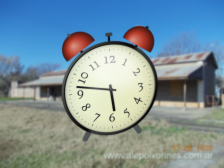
5h47
